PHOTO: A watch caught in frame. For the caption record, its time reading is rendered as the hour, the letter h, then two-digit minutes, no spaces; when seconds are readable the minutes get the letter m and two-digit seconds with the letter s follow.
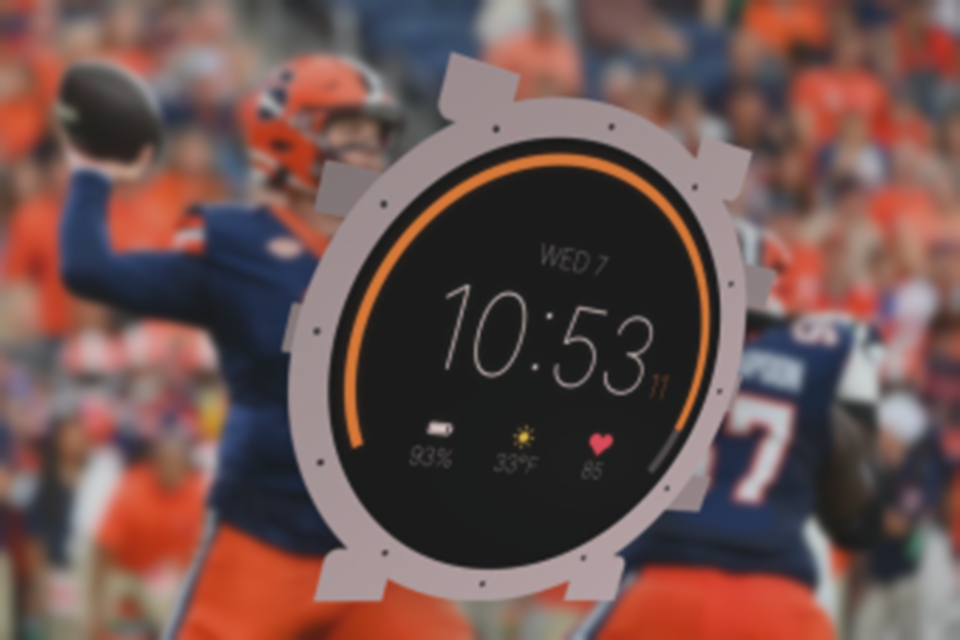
10h53m11s
